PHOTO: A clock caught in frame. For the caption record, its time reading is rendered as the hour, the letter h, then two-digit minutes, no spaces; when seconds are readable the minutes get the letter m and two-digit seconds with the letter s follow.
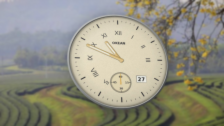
10h49
